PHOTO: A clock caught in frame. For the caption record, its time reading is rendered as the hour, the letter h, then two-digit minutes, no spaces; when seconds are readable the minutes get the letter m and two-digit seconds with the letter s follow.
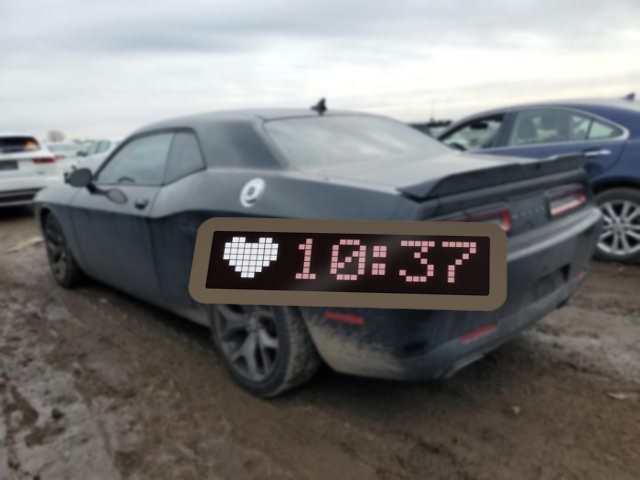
10h37
